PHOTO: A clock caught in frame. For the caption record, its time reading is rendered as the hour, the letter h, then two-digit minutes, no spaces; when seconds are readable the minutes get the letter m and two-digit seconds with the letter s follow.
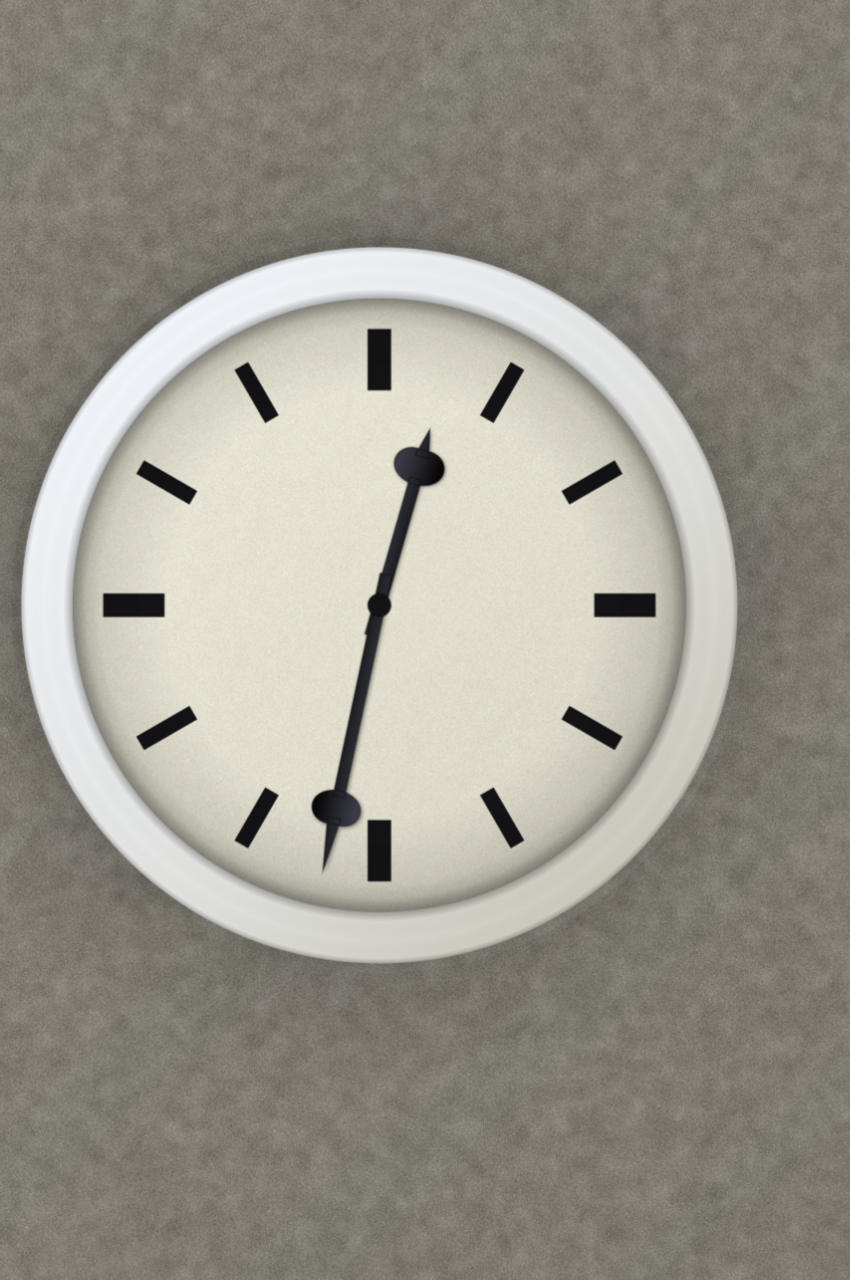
12h32
